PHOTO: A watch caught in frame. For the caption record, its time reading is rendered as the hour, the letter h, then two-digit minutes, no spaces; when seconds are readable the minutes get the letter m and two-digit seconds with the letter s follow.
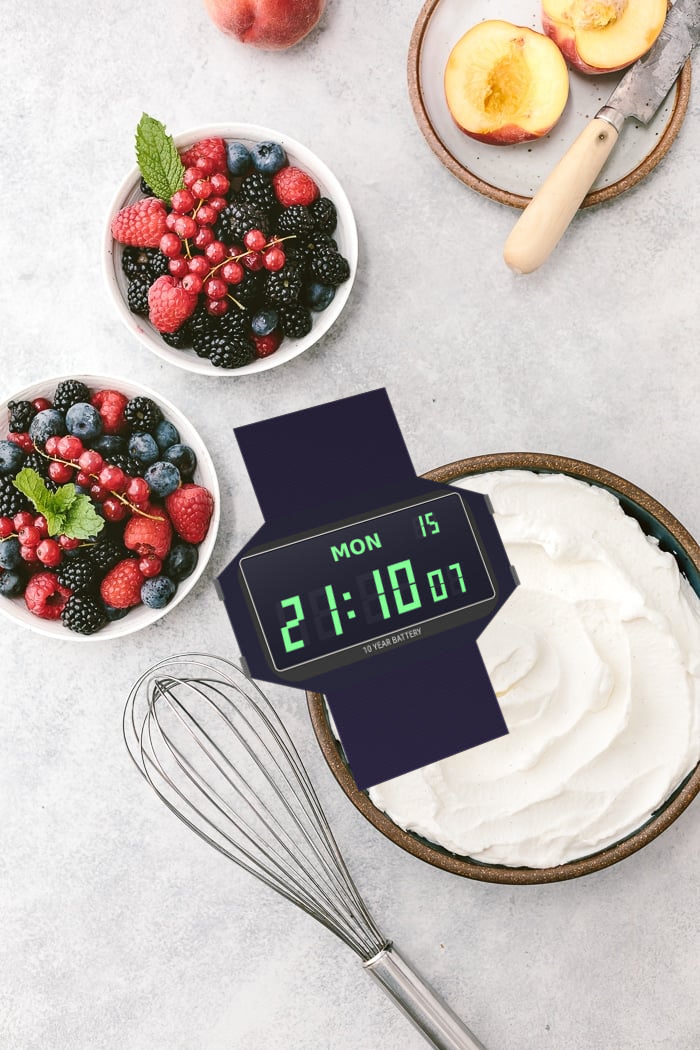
21h10m07s
